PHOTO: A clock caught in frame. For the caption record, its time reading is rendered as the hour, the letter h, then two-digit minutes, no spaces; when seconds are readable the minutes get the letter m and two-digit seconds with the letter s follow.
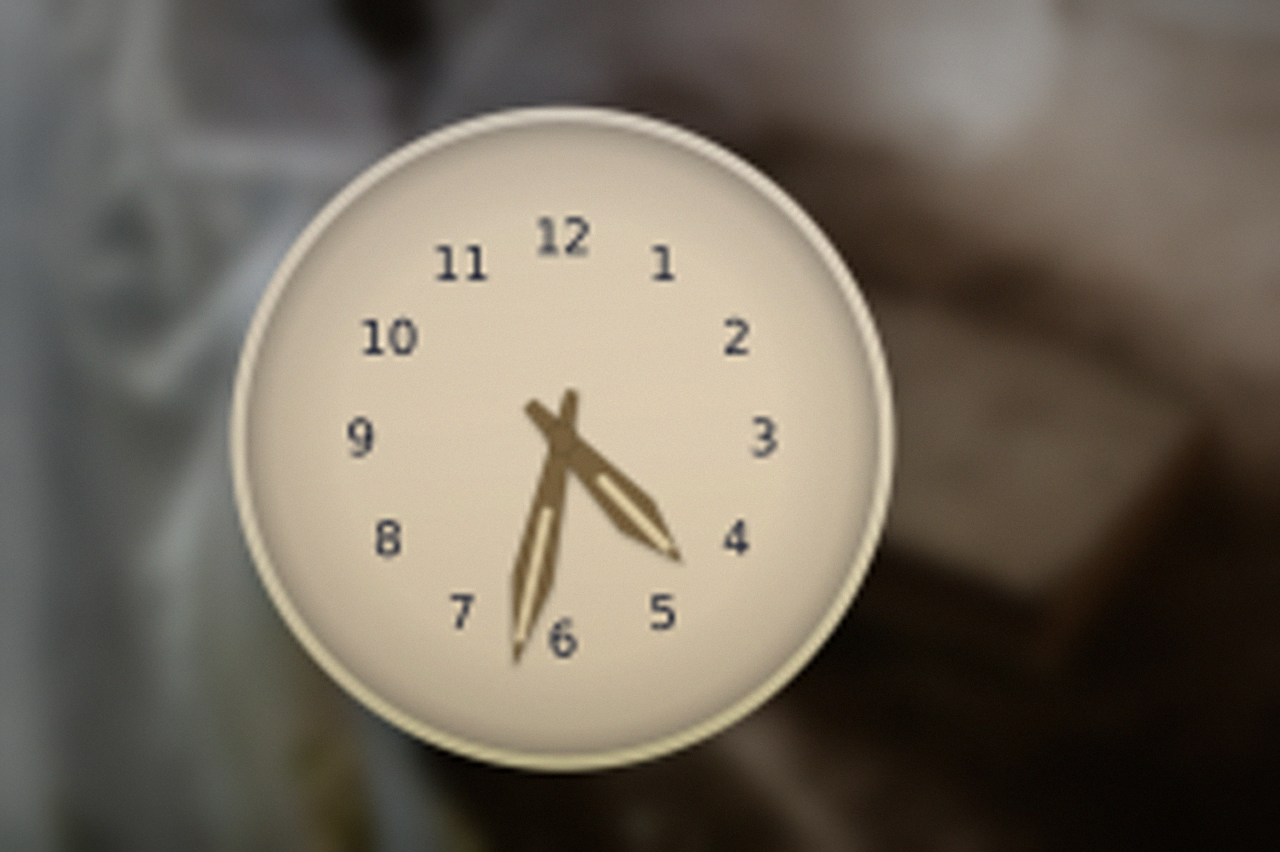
4h32
